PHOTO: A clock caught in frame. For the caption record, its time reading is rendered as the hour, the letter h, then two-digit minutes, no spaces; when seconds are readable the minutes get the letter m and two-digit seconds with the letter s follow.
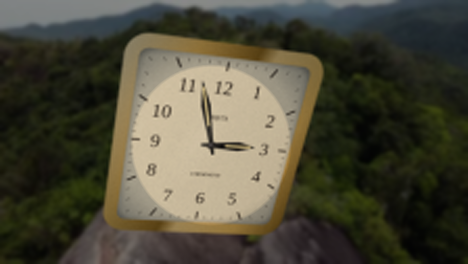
2h57
